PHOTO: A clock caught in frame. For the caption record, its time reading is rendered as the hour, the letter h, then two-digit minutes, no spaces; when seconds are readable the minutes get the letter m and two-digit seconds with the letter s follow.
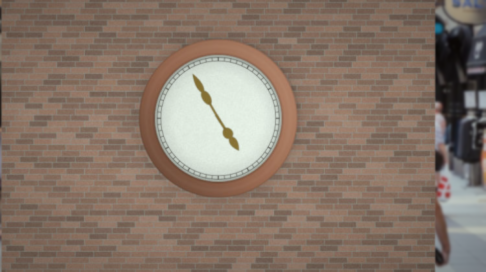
4h55
